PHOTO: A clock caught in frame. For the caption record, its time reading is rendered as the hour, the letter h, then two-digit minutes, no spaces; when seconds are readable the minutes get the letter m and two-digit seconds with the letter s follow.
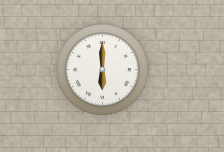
6h00
